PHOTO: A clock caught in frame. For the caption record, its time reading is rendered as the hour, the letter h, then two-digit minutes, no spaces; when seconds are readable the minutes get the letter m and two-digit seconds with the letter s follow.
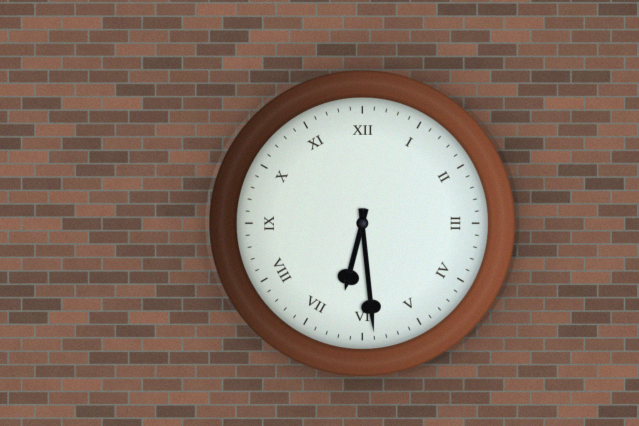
6h29
